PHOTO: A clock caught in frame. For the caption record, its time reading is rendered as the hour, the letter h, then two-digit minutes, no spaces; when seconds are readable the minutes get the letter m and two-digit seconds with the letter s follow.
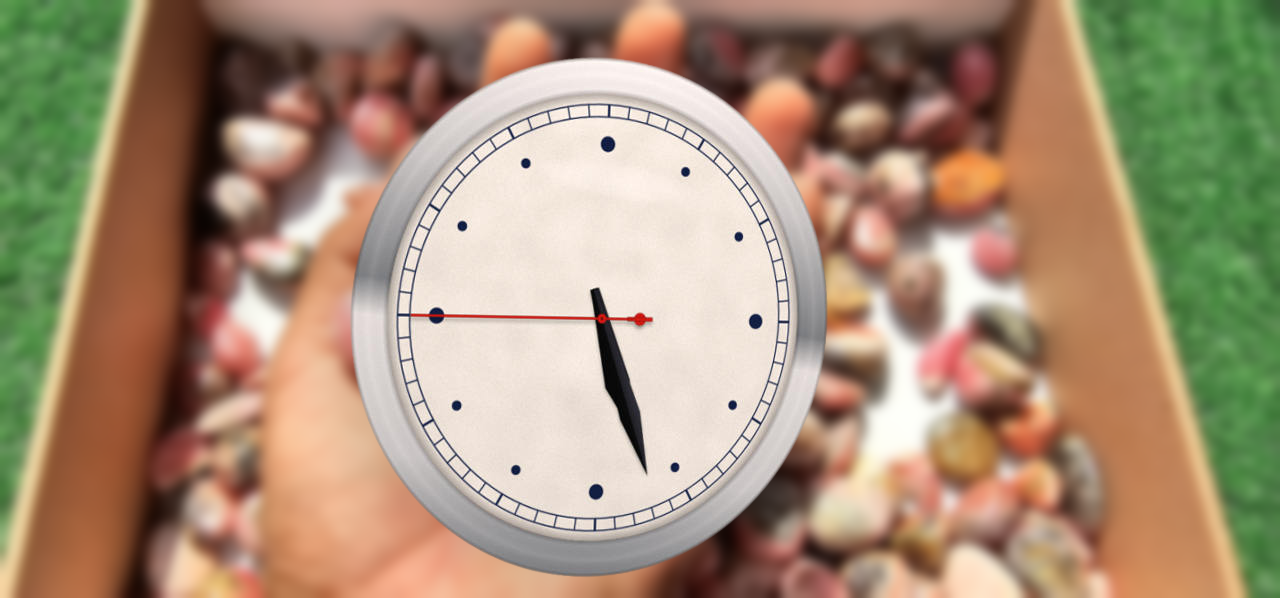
5h26m45s
